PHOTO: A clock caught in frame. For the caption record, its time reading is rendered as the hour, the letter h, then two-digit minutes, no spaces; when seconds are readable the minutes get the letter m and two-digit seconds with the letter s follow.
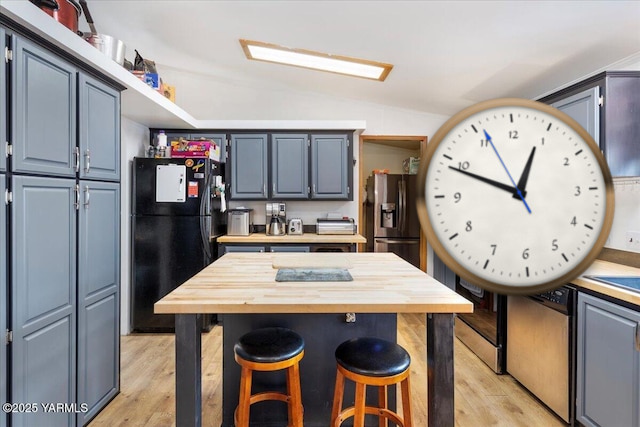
12h48m56s
